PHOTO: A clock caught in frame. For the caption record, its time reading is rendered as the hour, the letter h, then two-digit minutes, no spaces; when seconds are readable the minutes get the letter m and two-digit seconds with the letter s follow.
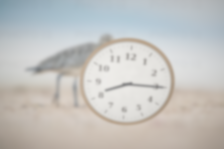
8h15
